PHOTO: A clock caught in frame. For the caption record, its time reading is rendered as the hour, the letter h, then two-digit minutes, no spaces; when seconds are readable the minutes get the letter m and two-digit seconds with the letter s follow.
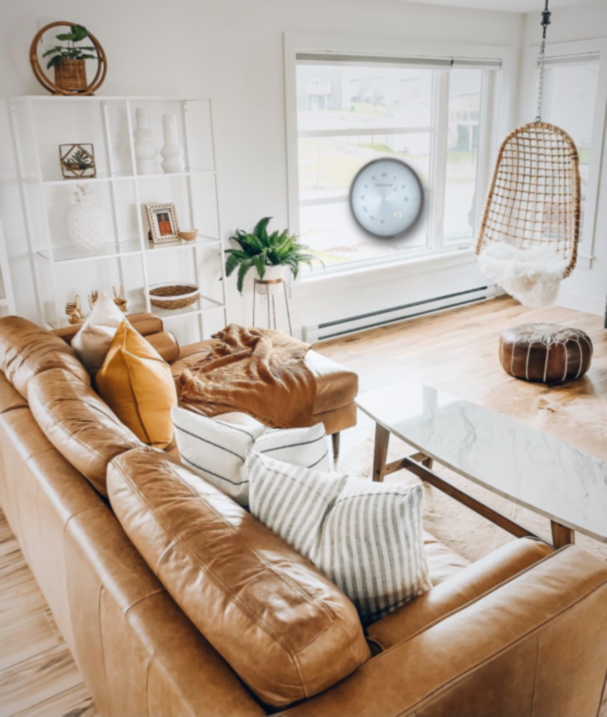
1h33
